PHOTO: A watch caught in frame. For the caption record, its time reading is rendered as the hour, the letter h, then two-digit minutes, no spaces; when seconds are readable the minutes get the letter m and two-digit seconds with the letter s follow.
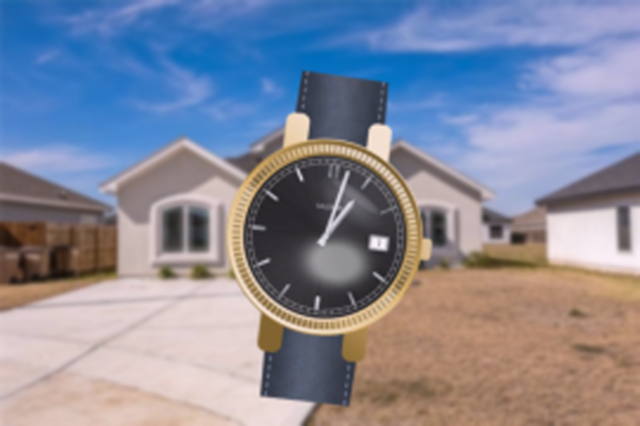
1h02
